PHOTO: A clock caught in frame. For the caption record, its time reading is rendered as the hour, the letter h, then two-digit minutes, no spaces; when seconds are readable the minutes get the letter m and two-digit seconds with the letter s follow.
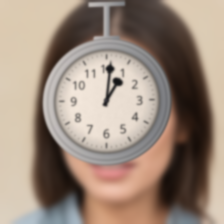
1h01
